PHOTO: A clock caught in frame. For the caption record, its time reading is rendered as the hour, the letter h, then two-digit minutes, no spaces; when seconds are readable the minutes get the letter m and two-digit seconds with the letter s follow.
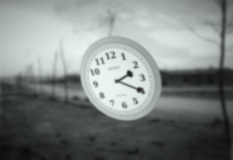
2h20
